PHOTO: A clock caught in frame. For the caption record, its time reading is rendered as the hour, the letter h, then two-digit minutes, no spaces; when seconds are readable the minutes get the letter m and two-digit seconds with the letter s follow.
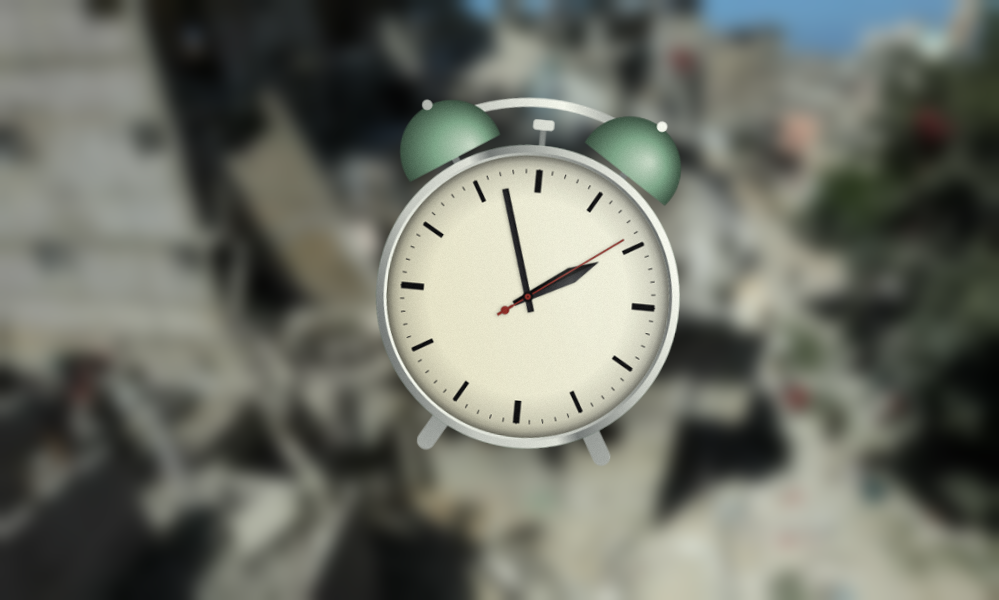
1h57m09s
